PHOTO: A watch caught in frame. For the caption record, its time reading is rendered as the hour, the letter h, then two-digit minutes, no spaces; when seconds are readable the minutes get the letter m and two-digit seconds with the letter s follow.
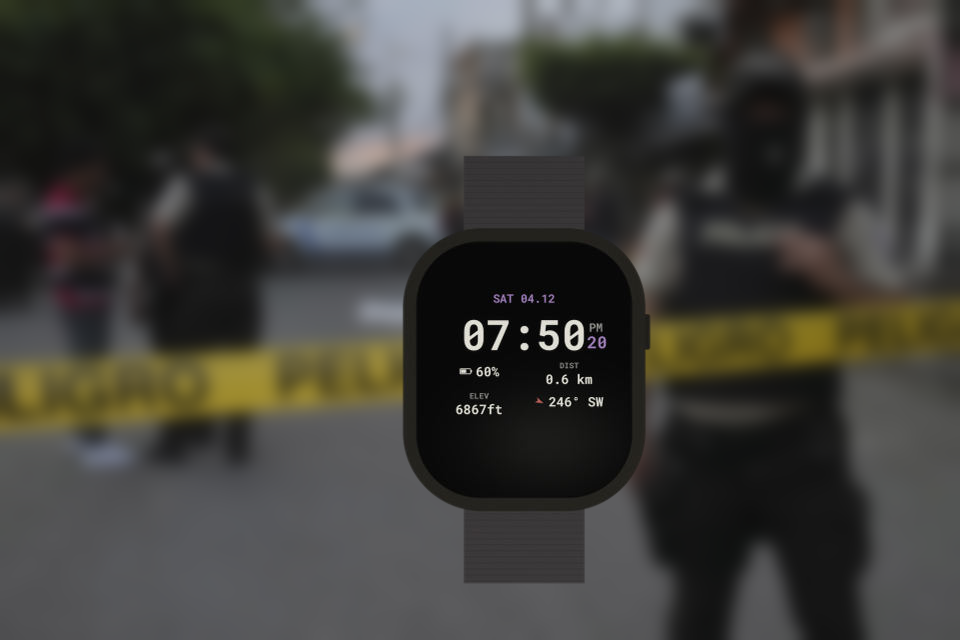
7h50m20s
